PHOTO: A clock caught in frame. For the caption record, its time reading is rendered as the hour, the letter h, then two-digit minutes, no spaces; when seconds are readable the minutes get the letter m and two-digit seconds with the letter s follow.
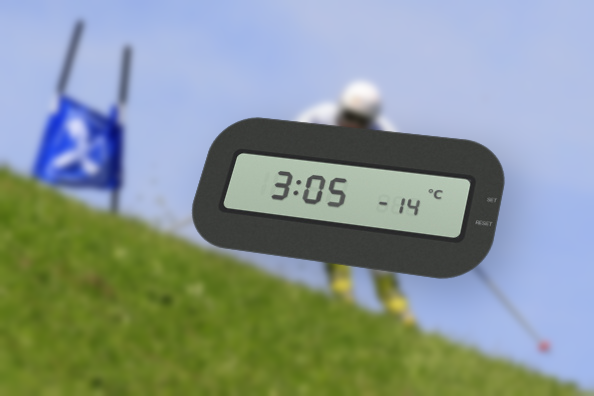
3h05
